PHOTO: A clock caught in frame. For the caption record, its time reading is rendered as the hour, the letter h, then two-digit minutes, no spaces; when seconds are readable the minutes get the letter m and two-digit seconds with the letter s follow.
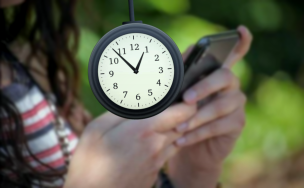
12h53
